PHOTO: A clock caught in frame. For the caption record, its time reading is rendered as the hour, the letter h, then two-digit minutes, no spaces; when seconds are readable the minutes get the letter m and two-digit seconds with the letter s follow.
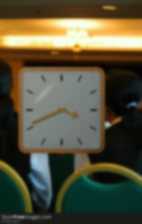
3h41
